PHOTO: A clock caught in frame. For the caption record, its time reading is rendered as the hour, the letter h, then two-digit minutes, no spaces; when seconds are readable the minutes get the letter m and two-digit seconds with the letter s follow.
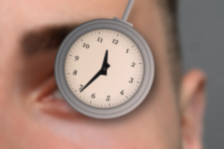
11h34
